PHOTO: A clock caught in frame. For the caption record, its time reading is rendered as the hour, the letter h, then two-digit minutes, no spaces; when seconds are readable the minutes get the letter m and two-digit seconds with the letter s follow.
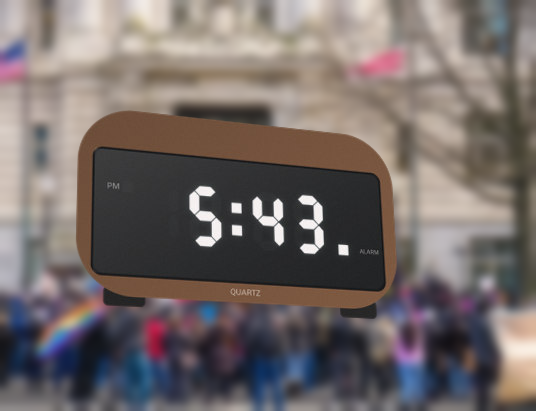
5h43
